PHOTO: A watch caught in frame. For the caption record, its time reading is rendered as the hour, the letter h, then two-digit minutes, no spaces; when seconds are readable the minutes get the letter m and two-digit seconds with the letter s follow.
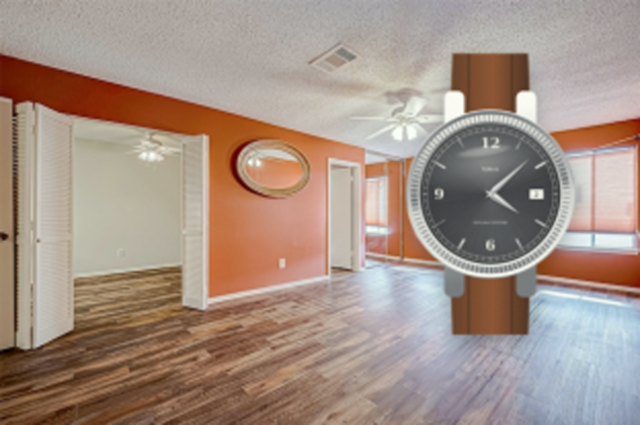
4h08
